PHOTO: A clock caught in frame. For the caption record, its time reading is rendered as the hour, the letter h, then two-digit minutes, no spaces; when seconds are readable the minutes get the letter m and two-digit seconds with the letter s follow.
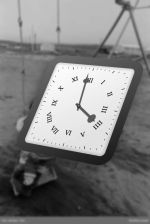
3h59
